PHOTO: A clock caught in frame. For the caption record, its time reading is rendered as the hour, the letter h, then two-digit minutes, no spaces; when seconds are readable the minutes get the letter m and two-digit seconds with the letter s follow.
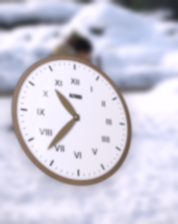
10h37
